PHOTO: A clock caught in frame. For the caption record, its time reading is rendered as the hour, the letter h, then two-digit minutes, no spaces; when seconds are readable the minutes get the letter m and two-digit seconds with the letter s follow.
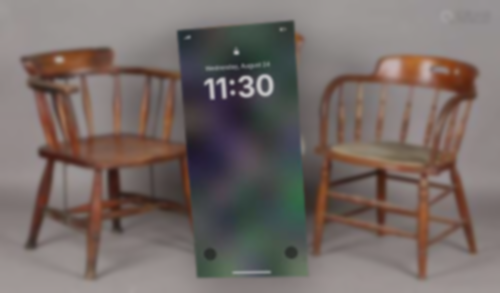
11h30
